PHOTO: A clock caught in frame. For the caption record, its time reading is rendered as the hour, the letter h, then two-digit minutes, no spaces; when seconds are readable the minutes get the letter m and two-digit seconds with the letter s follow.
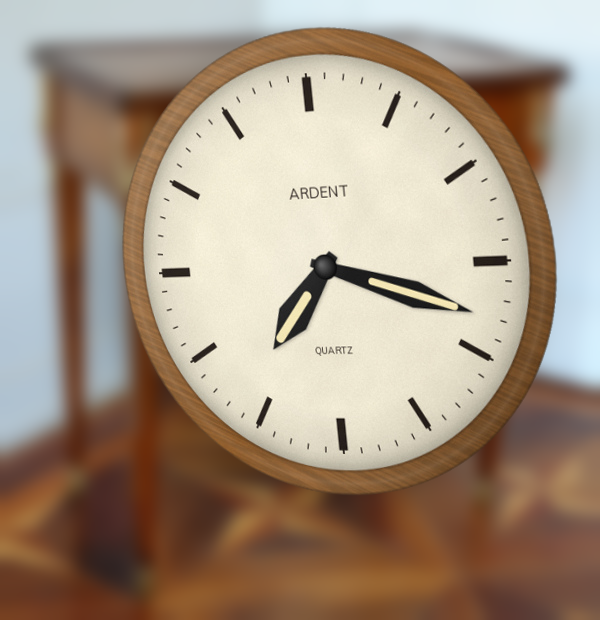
7h18
